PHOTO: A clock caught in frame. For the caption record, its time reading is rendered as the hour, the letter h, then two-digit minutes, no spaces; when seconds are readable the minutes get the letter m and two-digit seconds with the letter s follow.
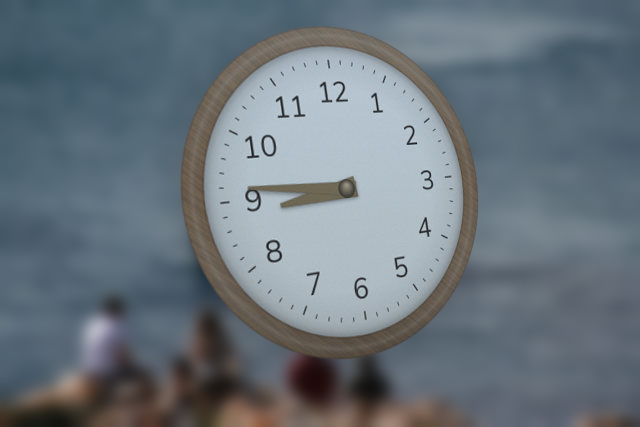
8h46
